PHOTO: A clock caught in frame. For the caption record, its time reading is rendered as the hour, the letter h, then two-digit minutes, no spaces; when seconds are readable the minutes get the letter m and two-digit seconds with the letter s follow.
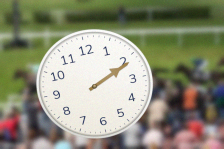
2h11
